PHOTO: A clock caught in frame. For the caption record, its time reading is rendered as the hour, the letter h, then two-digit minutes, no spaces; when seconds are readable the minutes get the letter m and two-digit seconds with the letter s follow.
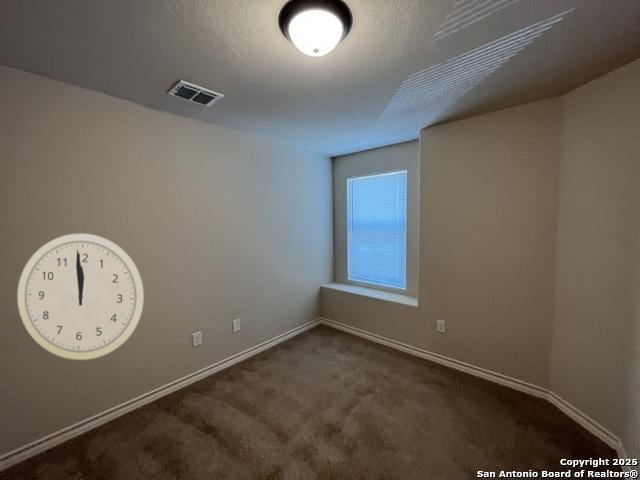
11h59
